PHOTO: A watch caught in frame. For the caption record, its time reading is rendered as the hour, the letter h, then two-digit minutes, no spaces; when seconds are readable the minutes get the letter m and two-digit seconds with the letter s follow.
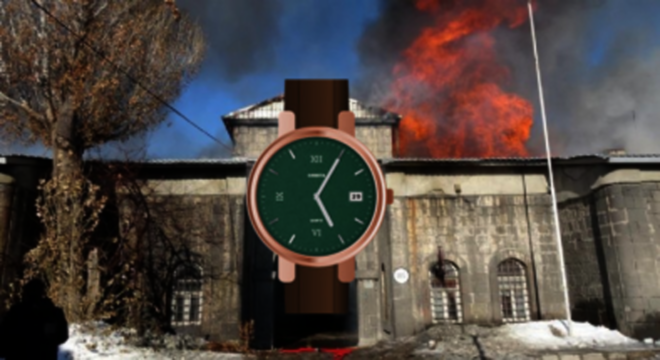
5h05
